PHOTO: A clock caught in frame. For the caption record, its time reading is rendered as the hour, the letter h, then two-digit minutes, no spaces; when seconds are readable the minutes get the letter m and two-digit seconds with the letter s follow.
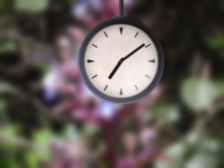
7h09
